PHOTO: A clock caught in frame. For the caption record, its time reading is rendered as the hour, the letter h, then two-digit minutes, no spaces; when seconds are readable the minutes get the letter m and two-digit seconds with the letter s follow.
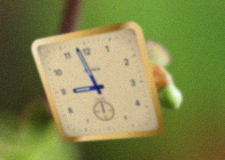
8h58
